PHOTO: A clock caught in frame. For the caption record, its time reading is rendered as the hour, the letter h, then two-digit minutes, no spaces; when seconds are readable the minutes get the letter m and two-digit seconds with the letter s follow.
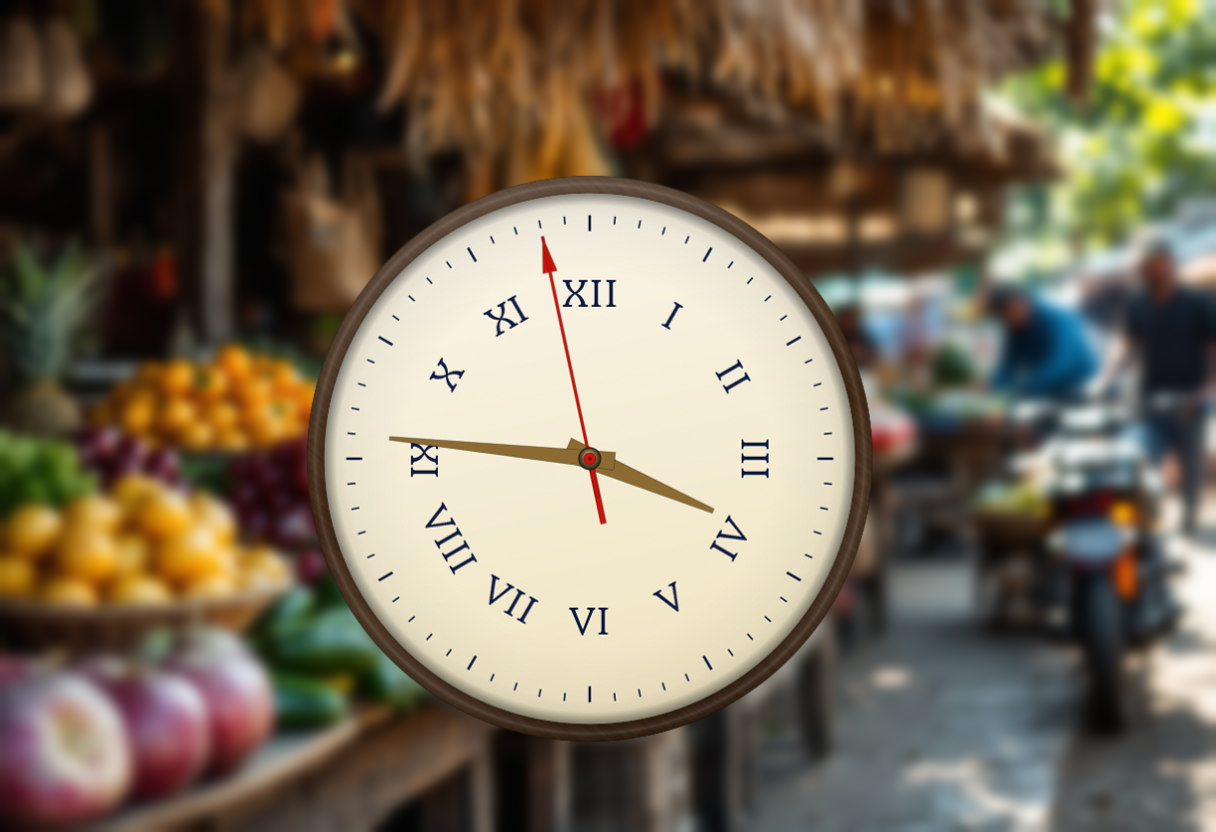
3h45m58s
